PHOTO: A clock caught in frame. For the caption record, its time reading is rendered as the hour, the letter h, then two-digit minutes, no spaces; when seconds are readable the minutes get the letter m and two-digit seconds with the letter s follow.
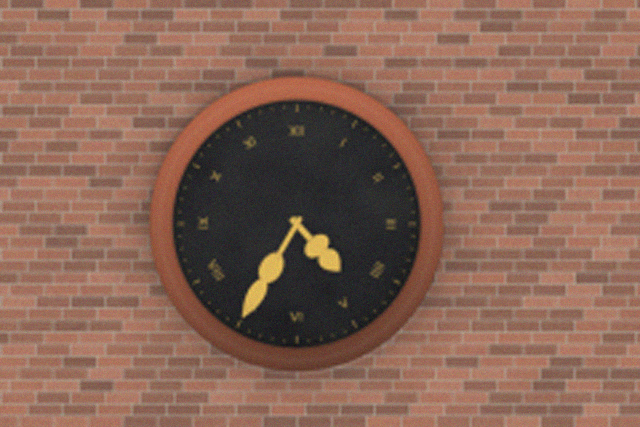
4h35
